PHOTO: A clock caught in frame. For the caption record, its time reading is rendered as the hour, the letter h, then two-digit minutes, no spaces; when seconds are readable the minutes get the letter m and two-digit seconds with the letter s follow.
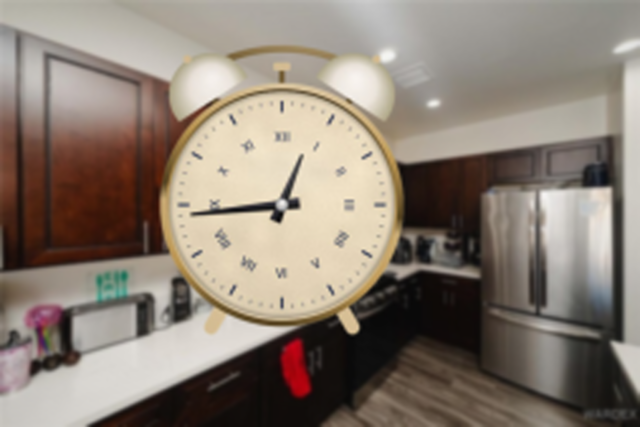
12h44
